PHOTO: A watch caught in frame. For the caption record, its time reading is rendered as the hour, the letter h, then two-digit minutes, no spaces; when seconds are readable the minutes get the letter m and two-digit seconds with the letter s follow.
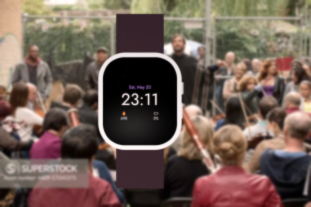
23h11
